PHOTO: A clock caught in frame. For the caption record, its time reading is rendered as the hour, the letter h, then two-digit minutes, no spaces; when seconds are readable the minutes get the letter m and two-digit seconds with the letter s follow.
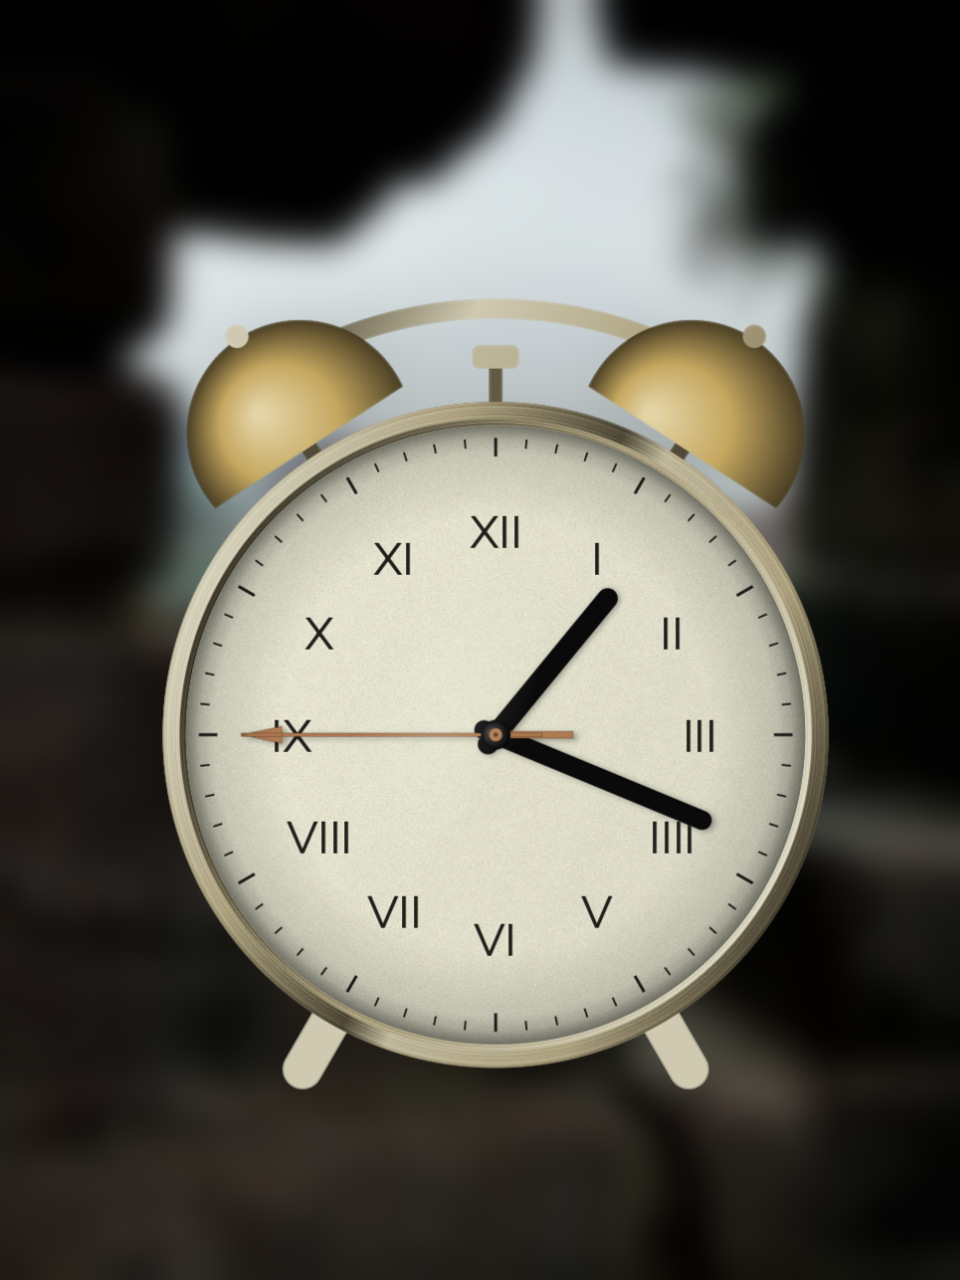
1h18m45s
